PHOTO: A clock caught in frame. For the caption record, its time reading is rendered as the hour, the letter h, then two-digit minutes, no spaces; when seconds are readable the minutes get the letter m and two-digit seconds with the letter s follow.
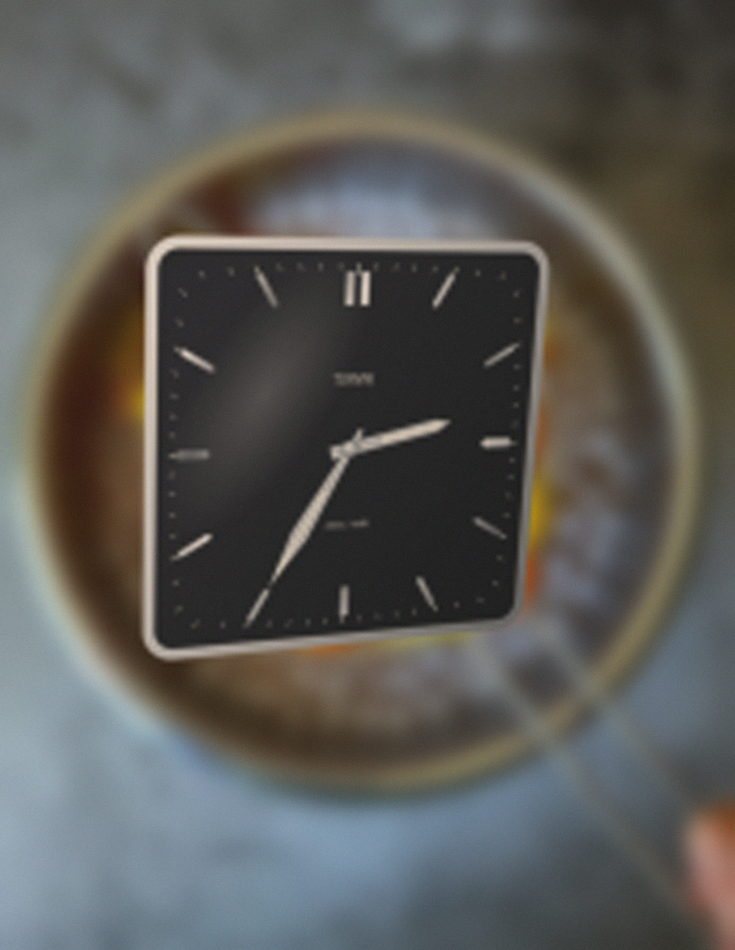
2h35
